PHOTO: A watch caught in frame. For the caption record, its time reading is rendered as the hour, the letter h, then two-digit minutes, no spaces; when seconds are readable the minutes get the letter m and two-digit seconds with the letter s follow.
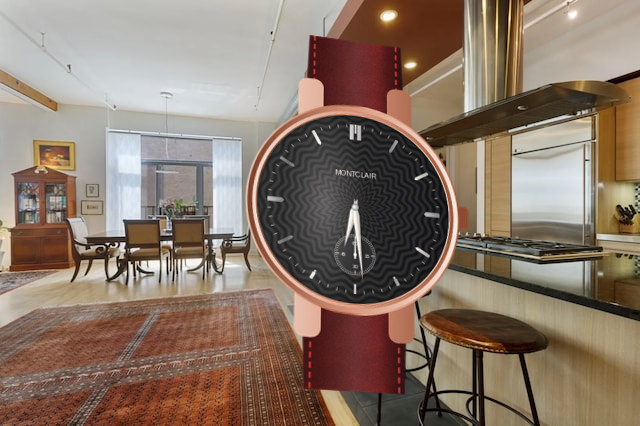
6h29
